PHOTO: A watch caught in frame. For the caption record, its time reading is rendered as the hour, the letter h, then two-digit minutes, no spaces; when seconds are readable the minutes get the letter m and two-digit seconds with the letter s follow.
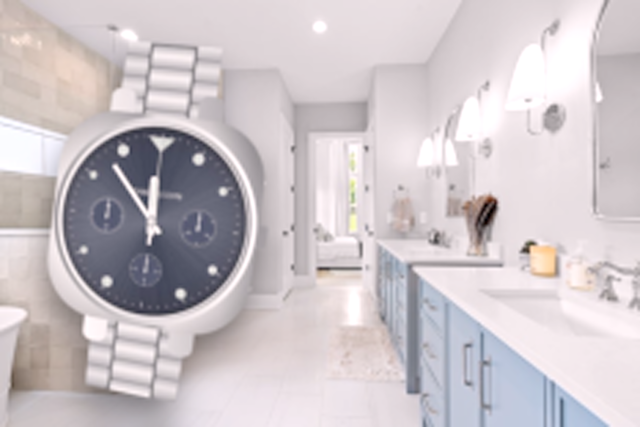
11h53
